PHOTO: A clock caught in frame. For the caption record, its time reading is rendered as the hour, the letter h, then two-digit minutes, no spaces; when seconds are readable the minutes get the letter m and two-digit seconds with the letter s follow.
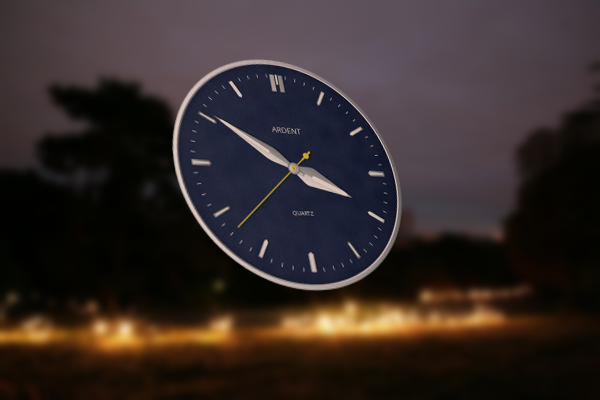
3h50m38s
